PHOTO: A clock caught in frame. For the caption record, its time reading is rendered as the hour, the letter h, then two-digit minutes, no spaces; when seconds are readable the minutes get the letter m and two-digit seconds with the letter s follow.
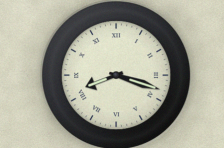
8h18
